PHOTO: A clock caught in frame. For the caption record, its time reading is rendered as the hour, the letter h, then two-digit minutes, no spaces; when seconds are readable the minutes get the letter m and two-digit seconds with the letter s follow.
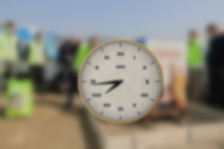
7h44
